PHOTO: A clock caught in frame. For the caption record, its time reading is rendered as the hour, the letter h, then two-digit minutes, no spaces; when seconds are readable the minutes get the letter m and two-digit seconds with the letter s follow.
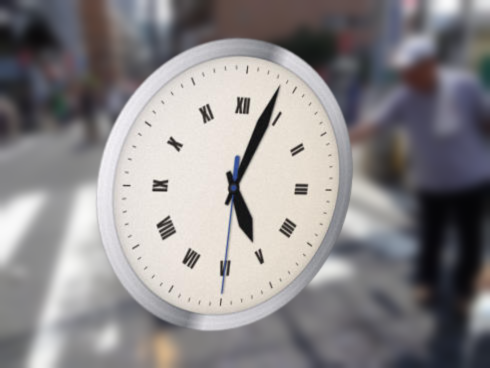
5h03m30s
